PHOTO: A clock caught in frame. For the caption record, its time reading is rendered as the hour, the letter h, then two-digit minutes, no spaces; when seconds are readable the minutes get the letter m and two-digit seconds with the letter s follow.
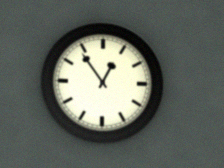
12h54
